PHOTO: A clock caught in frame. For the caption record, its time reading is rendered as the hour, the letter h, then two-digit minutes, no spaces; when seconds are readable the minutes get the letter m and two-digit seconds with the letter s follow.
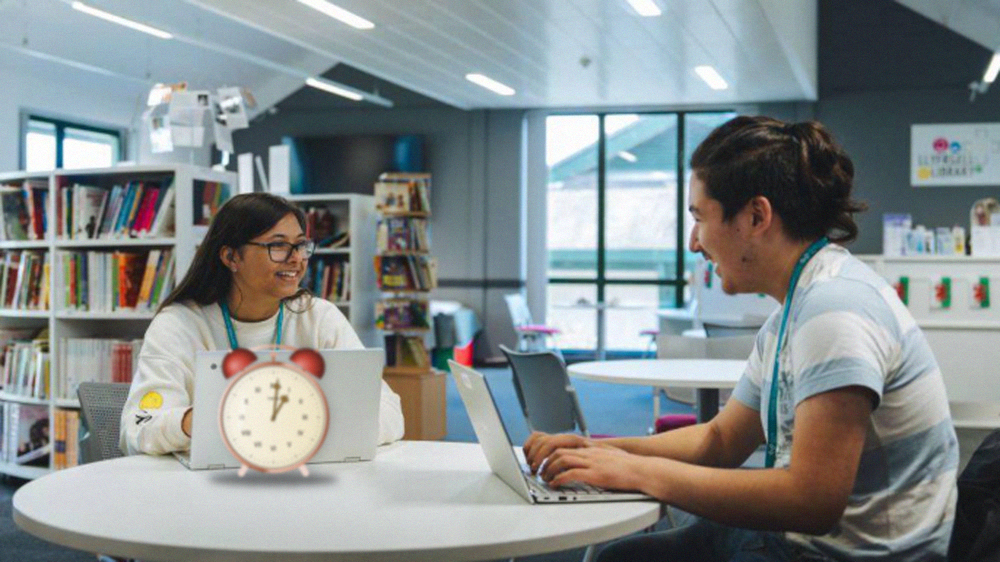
1h01
